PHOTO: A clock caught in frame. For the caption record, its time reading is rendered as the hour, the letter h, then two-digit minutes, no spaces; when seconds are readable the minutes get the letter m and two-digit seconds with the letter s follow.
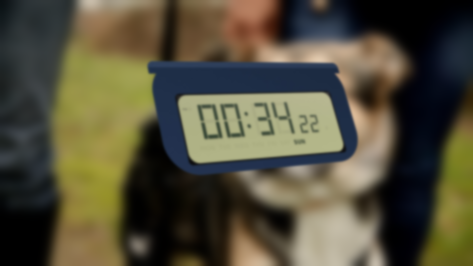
0h34m22s
